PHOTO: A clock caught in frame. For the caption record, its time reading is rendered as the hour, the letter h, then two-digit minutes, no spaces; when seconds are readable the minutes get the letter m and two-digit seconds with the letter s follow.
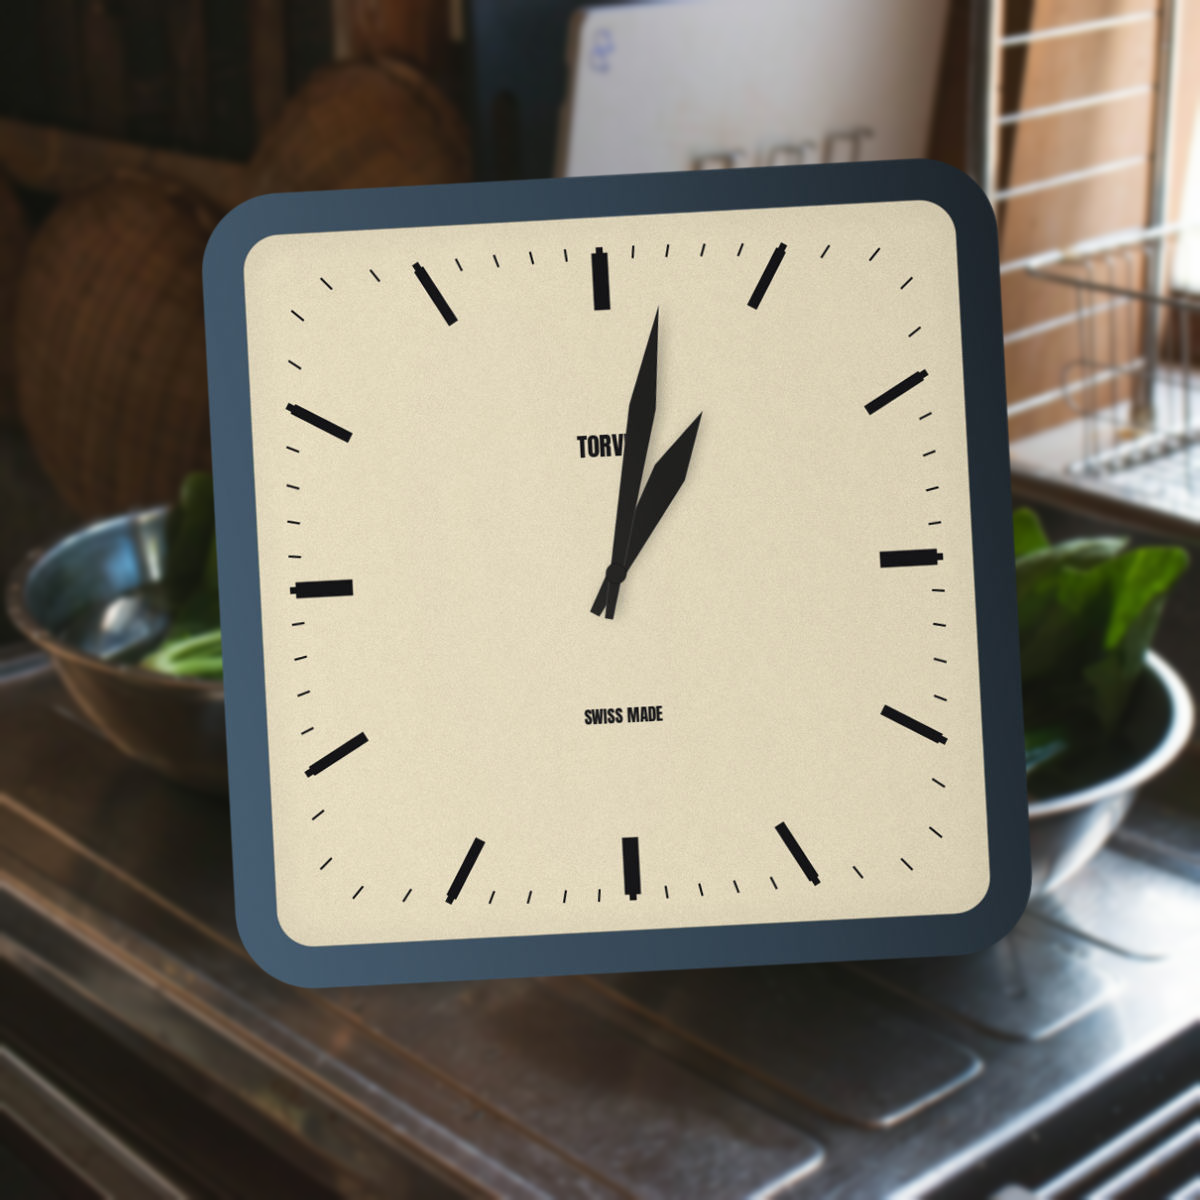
1h02
